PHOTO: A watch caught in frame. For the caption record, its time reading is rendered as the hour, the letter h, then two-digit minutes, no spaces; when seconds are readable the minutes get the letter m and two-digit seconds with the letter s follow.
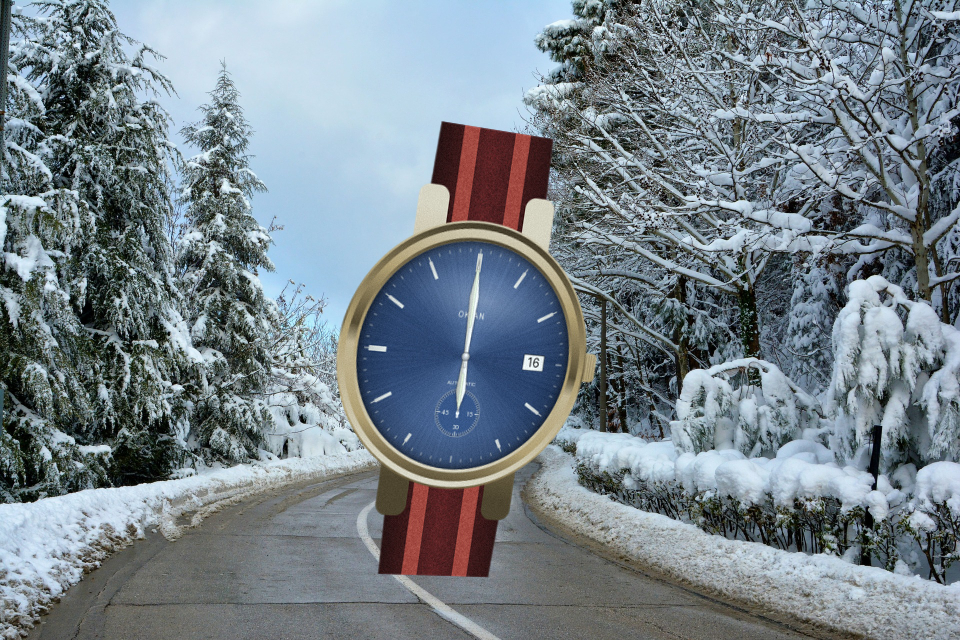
6h00
